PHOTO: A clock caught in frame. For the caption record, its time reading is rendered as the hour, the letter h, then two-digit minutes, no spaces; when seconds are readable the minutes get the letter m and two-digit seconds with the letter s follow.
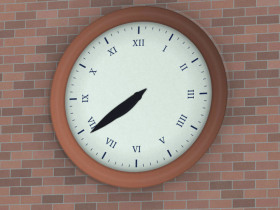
7h39
